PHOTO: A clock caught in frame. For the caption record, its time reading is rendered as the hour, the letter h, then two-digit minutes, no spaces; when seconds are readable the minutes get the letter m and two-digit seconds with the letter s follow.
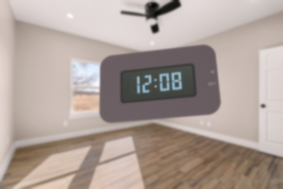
12h08
